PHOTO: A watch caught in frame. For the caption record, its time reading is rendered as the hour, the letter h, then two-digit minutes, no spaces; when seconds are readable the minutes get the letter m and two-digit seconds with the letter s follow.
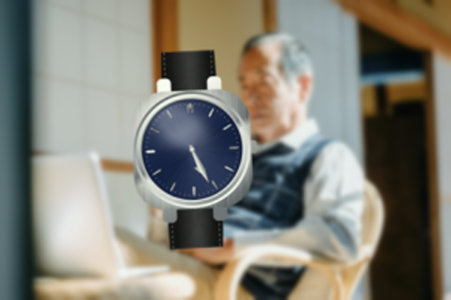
5h26
